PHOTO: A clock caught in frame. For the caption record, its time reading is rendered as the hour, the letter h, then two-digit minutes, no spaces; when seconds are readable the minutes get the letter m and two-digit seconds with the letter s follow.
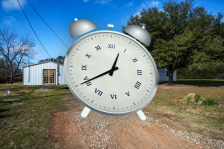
12h40
